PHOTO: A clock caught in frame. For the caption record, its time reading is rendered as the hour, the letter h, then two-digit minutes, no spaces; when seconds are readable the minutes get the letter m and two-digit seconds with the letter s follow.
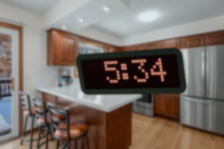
5h34
